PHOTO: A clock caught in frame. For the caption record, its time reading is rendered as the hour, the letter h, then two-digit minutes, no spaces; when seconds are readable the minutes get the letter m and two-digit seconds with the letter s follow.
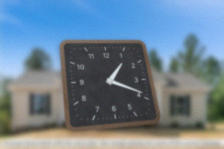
1h19
